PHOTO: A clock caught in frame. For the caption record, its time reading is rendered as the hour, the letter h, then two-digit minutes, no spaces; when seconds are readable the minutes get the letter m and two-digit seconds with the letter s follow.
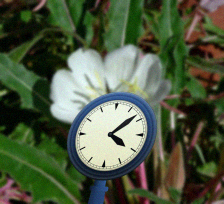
4h08
